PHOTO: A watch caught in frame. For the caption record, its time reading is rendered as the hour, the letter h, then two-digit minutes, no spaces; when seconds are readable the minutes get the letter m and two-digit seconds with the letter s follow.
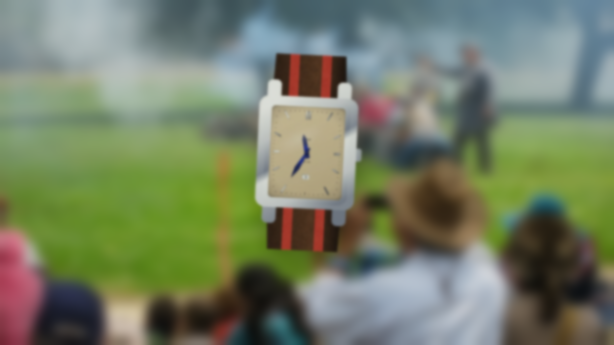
11h35
